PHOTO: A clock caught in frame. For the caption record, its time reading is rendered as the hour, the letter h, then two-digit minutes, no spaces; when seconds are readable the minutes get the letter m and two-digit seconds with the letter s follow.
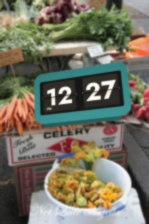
12h27
